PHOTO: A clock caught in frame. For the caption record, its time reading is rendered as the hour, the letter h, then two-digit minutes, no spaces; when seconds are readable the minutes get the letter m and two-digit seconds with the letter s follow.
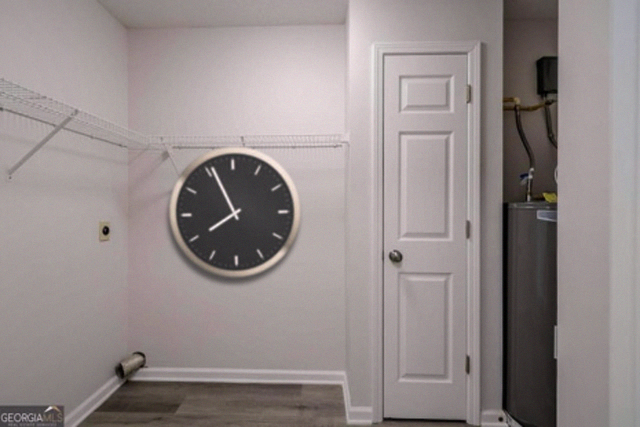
7h56
